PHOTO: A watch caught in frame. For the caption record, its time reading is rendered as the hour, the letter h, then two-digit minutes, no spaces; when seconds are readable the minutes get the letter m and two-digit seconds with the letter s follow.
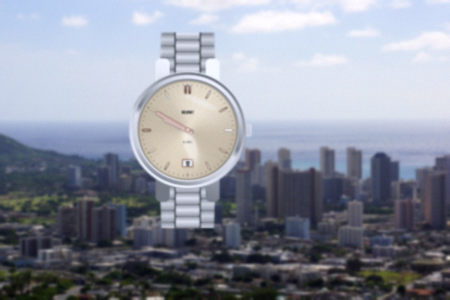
9h50
